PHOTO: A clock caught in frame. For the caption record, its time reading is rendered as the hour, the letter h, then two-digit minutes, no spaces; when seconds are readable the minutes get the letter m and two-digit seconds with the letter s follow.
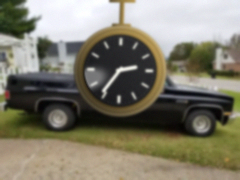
2h36
